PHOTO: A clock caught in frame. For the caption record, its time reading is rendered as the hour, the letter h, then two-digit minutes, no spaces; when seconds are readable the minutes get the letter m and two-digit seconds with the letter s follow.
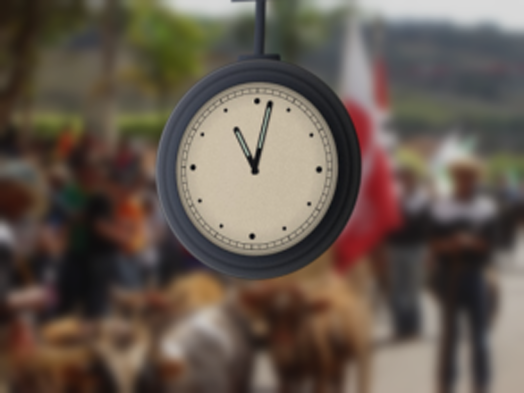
11h02
